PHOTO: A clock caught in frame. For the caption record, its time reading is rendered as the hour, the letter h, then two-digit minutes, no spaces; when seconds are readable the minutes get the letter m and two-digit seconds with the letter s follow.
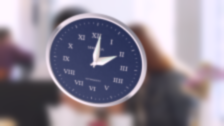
2h01
